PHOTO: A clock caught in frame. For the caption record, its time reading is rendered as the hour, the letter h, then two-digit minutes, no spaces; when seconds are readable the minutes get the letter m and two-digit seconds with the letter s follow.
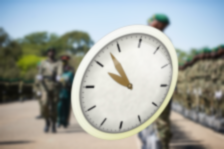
9h53
